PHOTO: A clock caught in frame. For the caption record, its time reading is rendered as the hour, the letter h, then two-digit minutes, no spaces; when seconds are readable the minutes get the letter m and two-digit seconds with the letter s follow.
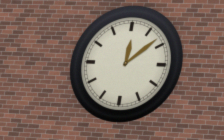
12h08
